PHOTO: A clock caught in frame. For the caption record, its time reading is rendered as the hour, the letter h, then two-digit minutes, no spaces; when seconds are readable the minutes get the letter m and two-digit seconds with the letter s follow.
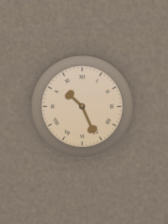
10h26
